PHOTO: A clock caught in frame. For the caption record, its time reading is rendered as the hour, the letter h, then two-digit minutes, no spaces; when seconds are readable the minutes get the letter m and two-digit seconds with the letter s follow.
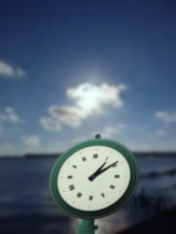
1h09
